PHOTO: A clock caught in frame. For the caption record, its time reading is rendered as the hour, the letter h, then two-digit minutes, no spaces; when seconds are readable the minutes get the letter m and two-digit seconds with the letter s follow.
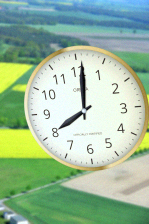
8h01
